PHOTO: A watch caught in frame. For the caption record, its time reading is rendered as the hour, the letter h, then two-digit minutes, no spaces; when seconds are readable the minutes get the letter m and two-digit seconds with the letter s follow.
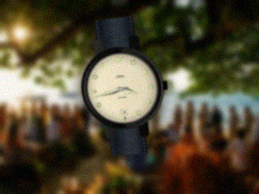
3h43
